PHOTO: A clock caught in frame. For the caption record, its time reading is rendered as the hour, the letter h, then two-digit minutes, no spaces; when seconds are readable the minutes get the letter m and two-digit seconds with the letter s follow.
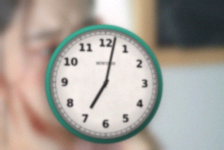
7h02
